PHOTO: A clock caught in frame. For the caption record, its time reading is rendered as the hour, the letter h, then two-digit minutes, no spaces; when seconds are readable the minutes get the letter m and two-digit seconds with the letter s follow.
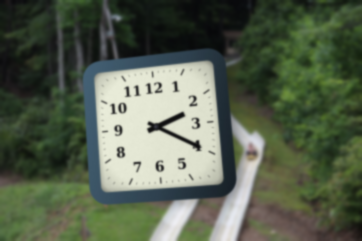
2h20
